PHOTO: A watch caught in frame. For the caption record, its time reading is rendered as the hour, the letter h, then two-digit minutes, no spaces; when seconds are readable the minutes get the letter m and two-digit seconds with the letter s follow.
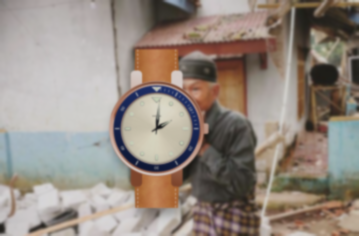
2h01
